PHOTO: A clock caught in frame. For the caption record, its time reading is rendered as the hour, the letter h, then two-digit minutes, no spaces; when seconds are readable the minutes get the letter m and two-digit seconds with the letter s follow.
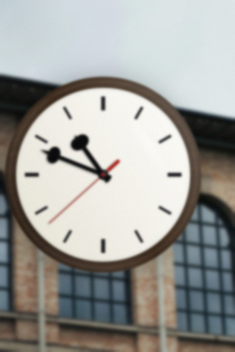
10h48m38s
